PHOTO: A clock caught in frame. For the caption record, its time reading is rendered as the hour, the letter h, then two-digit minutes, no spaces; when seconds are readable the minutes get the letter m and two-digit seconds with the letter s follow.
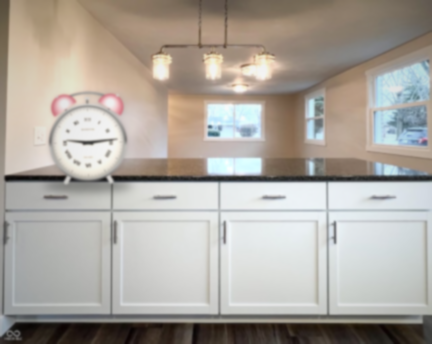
9h14
